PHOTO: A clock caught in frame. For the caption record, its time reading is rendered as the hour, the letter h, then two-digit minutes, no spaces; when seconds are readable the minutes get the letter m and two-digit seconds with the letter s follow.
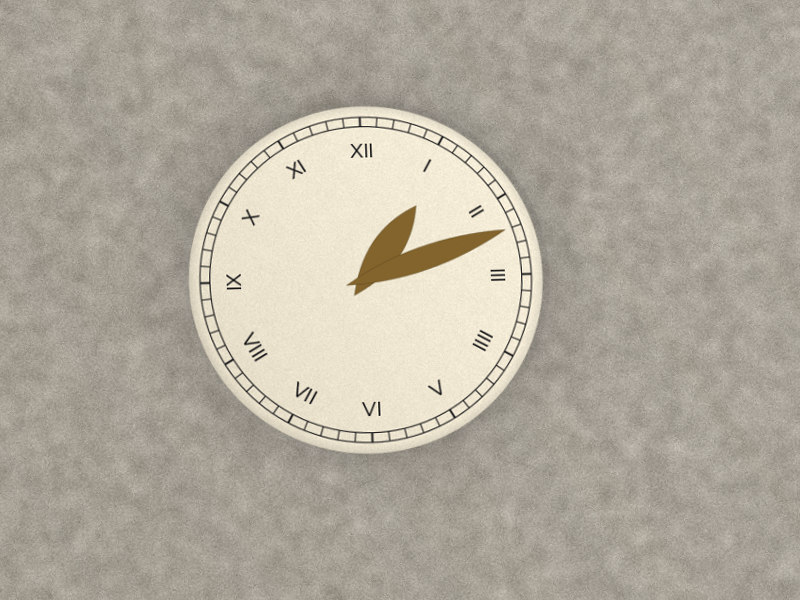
1h12
